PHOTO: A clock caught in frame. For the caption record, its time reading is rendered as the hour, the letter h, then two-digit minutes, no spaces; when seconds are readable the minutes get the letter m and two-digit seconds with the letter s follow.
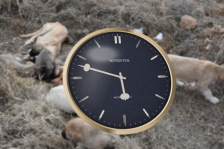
5h48
